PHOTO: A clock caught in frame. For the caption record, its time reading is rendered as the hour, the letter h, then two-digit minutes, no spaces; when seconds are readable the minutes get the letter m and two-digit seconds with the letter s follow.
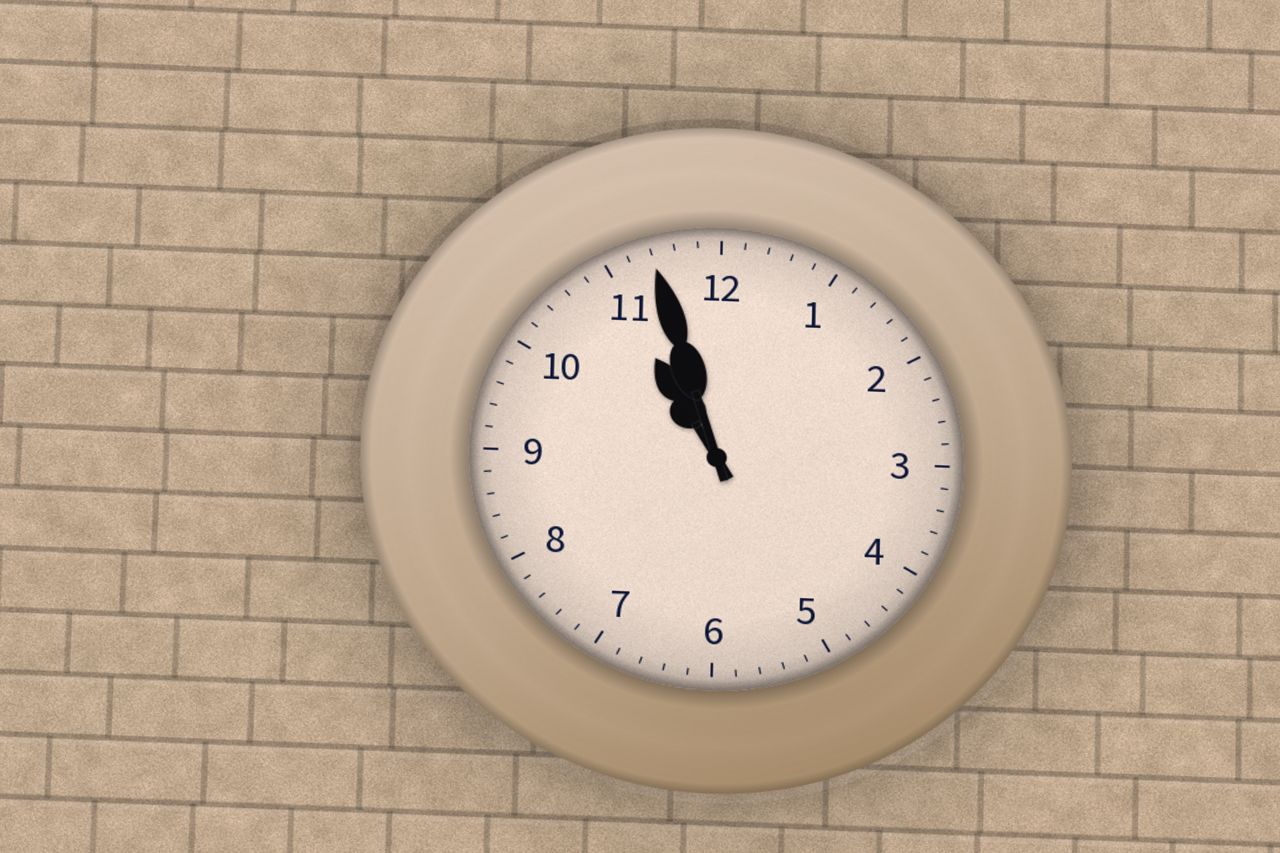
10h57
